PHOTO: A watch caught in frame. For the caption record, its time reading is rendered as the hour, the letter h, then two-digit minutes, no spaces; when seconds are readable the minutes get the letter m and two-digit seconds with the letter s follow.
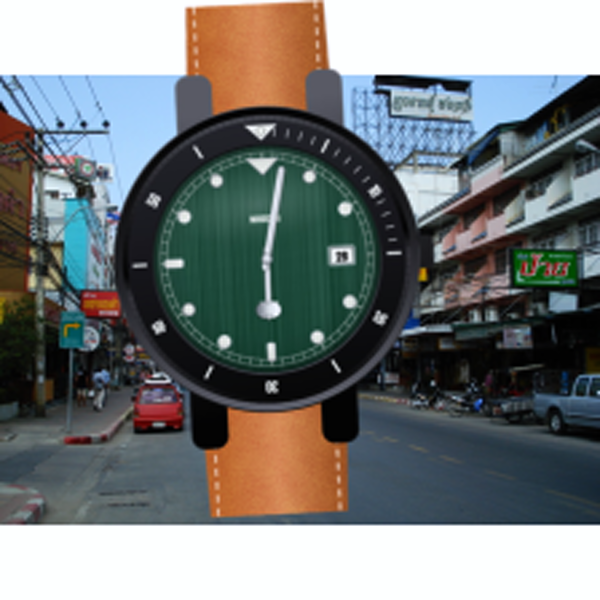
6h02
